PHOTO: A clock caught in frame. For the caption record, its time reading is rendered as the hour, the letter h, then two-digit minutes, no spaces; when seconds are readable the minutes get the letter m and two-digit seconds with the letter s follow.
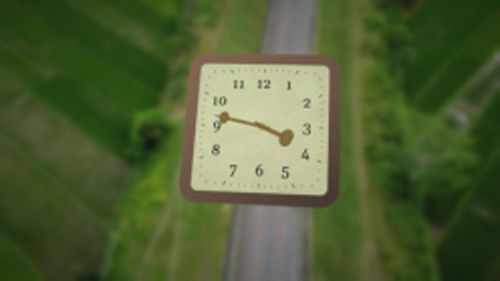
3h47
